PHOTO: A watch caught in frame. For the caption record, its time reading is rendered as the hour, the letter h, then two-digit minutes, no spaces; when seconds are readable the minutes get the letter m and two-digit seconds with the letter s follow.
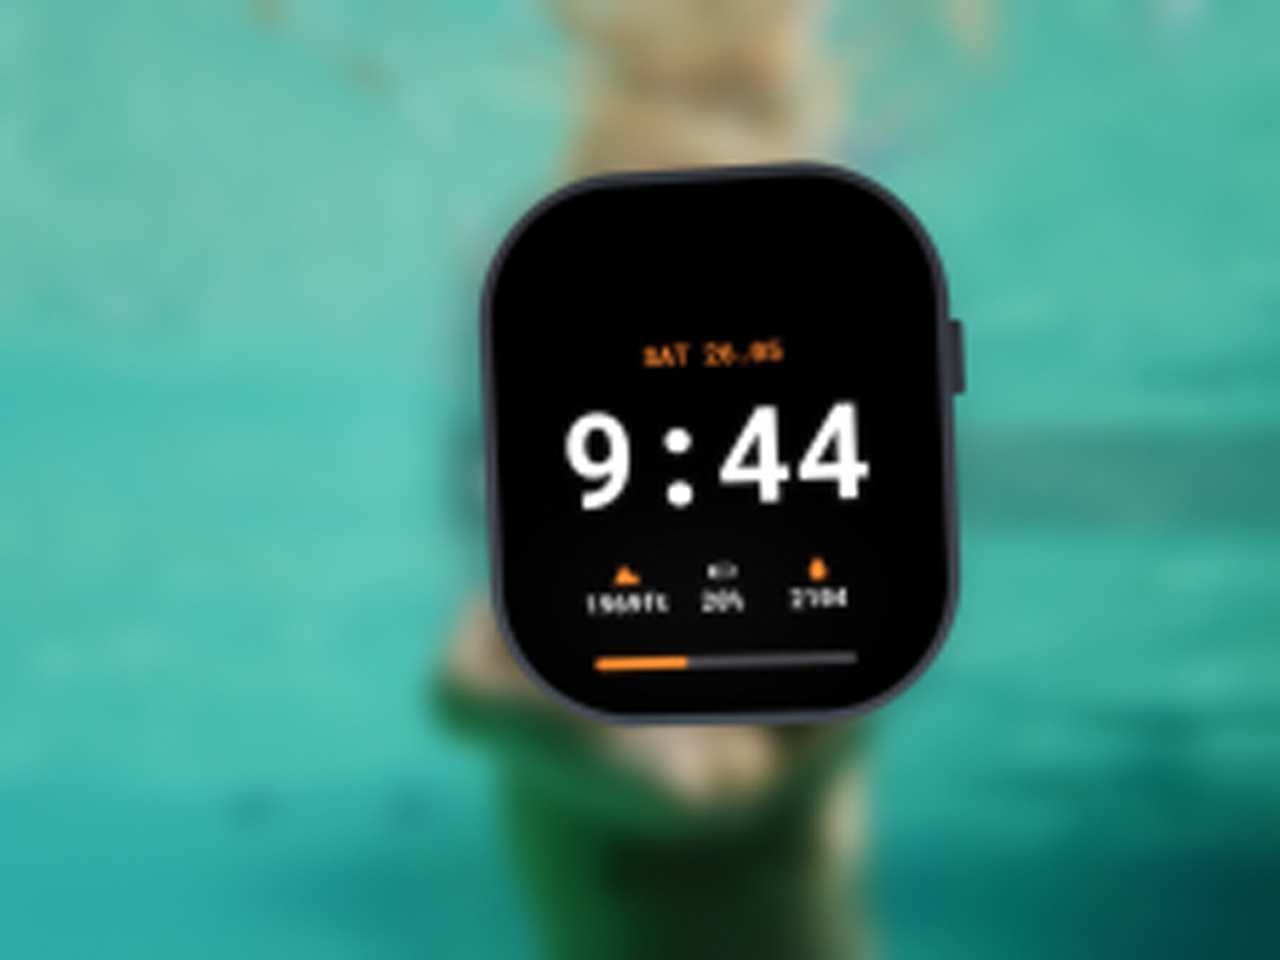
9h44
